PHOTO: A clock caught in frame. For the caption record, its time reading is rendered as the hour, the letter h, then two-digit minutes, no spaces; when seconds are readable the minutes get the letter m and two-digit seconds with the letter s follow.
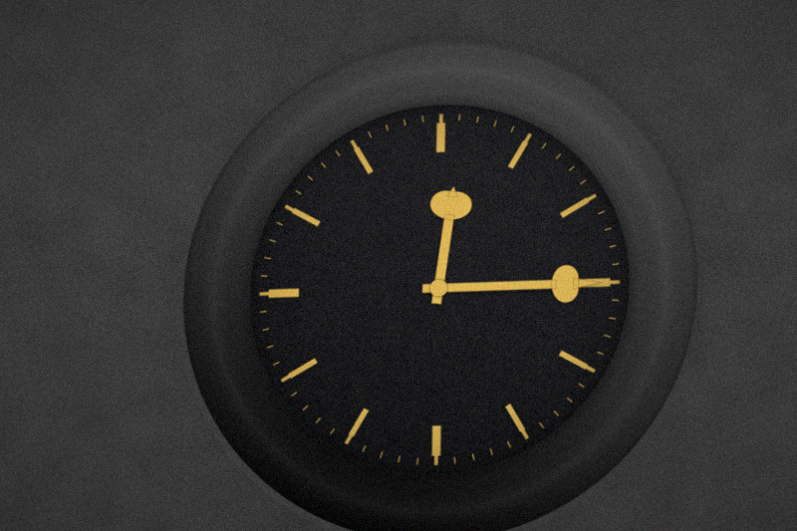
12h15
